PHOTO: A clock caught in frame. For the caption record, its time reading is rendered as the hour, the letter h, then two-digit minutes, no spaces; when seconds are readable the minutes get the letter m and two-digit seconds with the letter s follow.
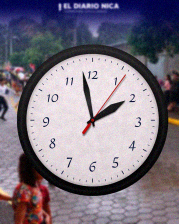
1h58m06s
